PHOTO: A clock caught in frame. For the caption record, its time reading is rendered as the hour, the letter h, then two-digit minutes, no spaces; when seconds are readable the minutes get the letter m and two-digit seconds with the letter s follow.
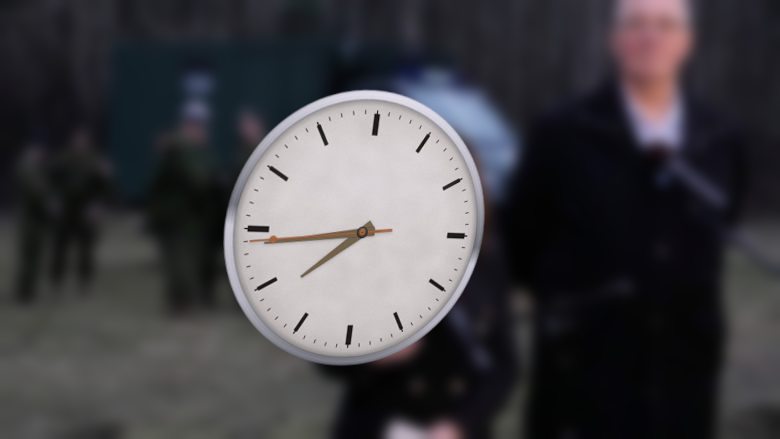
7h43m44s
